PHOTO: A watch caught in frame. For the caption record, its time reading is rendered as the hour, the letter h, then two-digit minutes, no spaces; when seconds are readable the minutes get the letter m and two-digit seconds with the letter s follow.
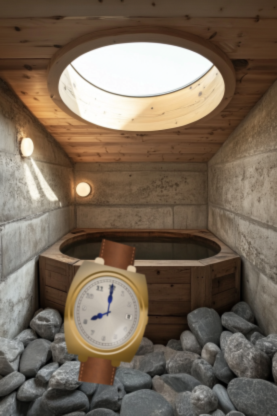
8h00
